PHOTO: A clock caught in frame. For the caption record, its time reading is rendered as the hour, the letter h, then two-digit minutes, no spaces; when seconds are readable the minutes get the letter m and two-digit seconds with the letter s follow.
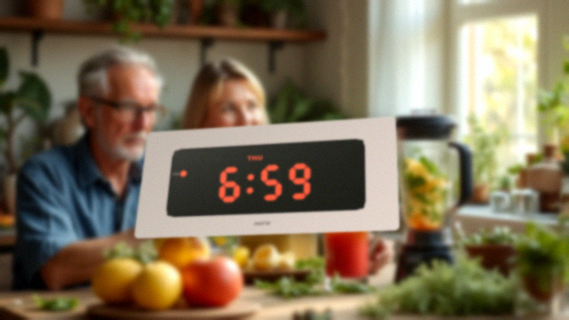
6h59
